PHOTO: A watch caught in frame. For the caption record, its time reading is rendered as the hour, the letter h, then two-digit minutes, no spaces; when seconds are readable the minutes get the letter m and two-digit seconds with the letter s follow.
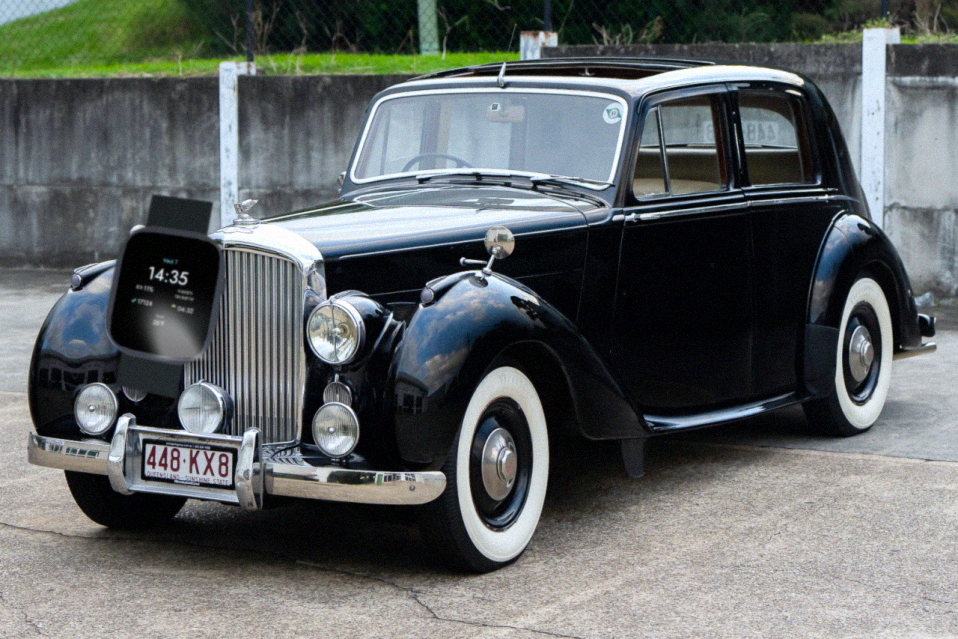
14h35
